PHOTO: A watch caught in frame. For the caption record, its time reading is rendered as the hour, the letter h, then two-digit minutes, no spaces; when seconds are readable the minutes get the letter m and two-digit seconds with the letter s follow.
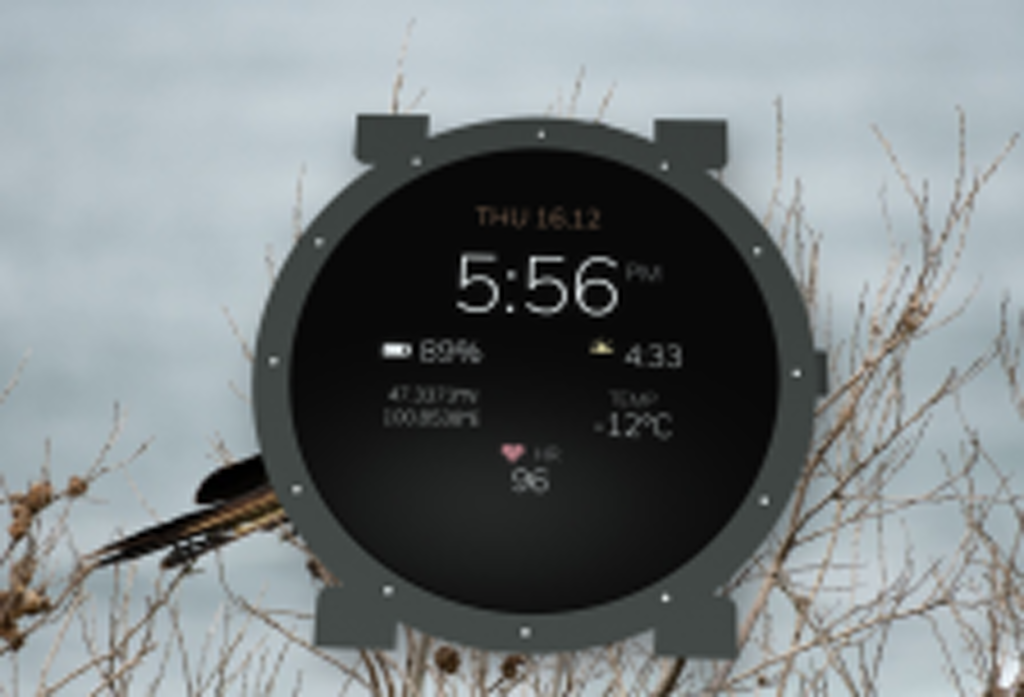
5h56
